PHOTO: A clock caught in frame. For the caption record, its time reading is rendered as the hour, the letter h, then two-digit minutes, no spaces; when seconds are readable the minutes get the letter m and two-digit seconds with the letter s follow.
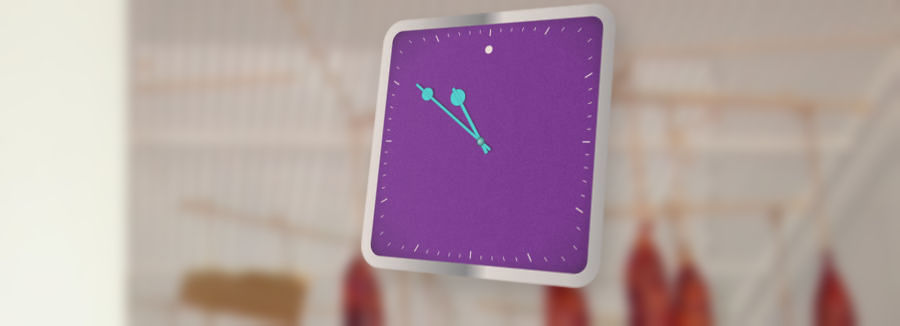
10h51
